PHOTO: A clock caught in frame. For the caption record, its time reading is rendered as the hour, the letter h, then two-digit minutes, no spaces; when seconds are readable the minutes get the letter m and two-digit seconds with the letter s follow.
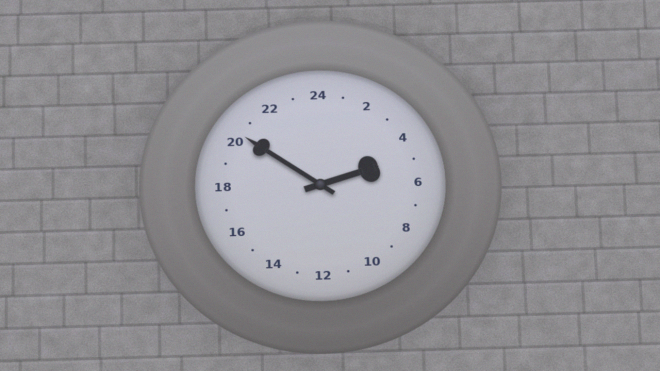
4h51
